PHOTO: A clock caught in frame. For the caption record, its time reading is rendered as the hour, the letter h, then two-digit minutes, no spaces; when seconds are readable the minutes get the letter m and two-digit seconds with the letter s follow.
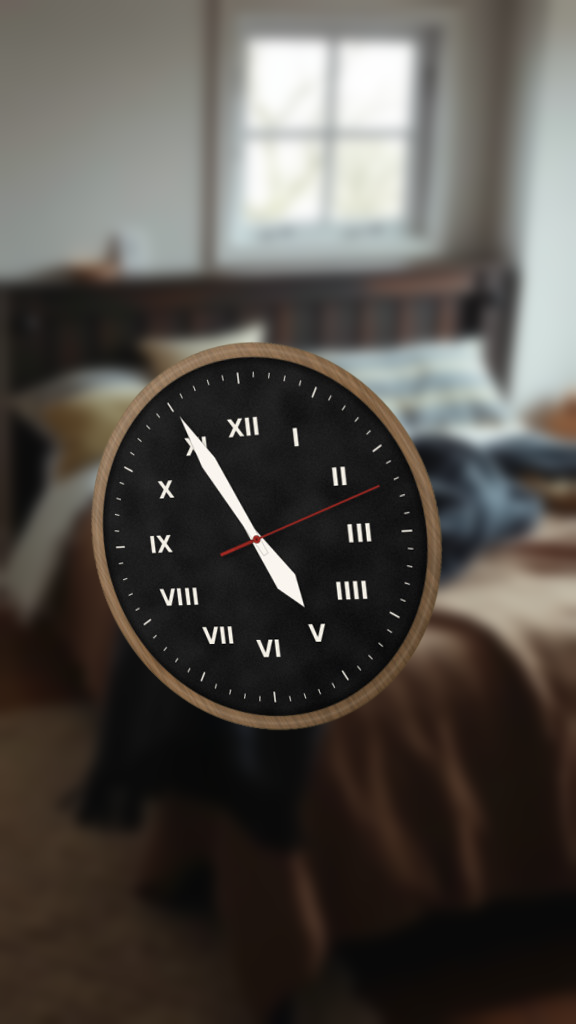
4h55m12s
